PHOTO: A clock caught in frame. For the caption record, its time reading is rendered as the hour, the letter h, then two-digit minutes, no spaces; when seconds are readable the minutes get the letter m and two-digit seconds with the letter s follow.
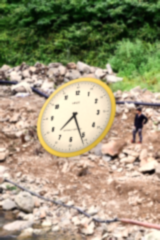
7h26
